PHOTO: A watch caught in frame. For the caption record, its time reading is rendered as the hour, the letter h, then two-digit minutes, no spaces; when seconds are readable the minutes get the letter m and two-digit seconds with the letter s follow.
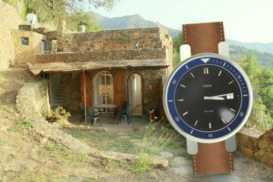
3h14
